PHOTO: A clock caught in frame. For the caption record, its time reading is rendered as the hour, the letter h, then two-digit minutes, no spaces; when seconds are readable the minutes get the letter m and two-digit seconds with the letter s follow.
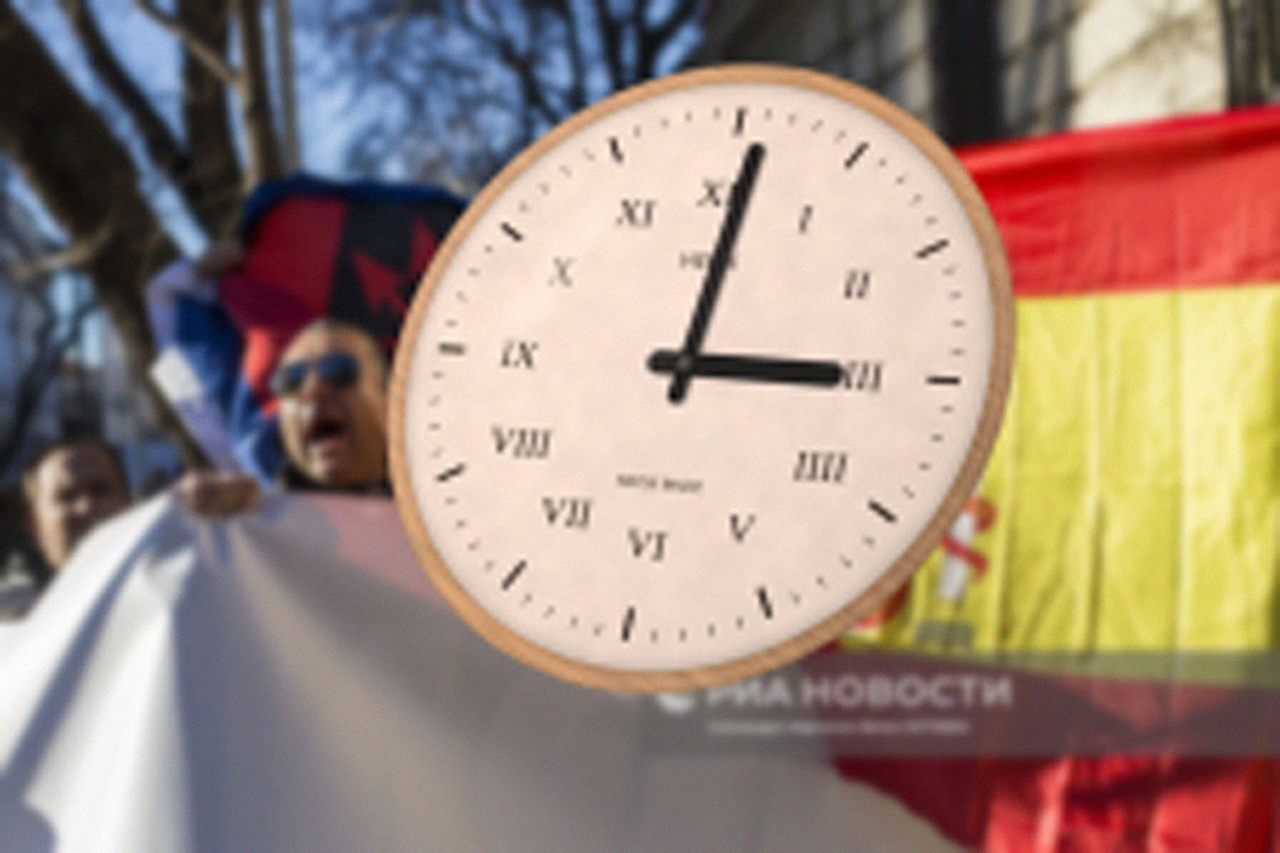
3h01
